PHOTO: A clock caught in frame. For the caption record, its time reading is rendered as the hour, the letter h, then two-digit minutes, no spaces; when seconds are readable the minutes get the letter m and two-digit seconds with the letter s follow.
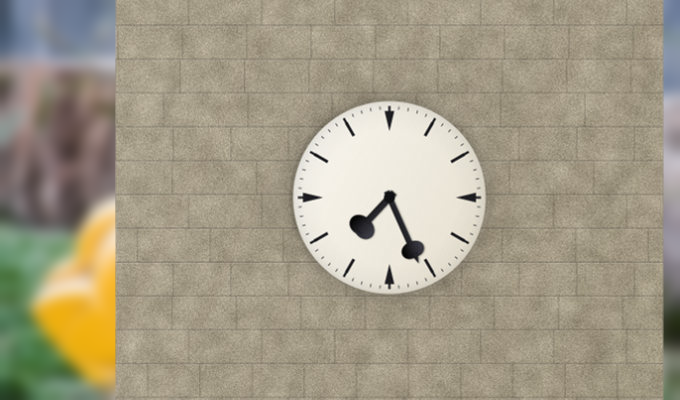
7h26
